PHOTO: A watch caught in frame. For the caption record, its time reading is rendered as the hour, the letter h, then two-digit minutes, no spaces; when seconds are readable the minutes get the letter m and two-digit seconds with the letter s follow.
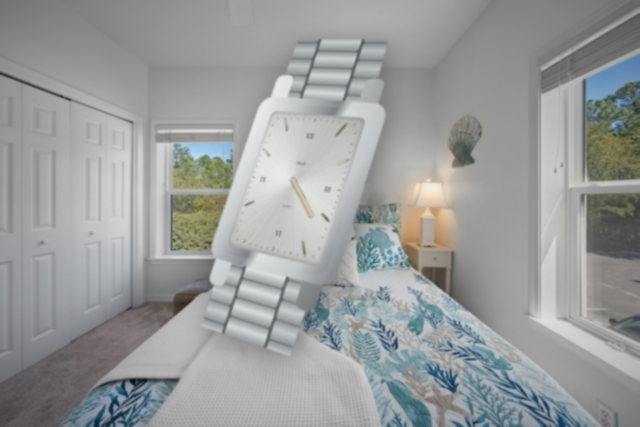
4h22
